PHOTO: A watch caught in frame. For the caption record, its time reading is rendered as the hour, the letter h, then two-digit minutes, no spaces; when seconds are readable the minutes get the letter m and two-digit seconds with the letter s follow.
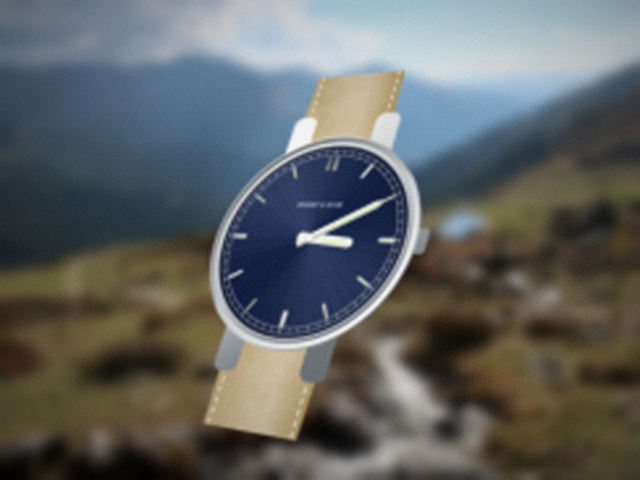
3h10
